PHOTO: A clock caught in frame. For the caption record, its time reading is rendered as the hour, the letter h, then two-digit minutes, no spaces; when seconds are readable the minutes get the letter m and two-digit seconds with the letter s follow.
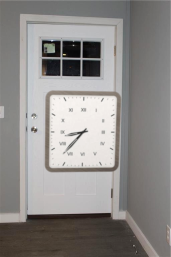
8h37
